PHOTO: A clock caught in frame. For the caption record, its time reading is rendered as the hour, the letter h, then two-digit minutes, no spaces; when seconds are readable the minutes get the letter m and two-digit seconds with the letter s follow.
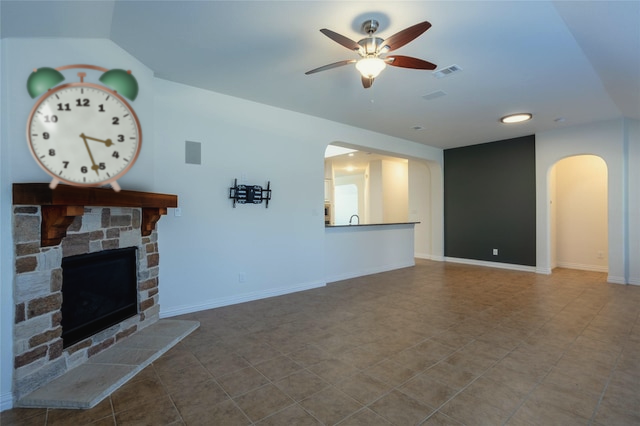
3h27
